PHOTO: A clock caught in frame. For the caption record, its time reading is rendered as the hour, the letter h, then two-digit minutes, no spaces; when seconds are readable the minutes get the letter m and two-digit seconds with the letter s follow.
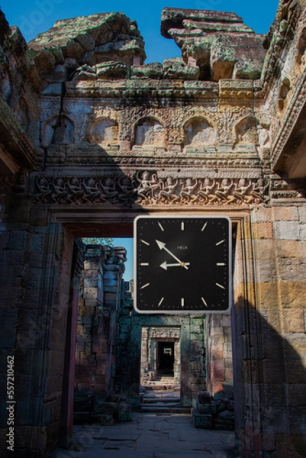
8h52
